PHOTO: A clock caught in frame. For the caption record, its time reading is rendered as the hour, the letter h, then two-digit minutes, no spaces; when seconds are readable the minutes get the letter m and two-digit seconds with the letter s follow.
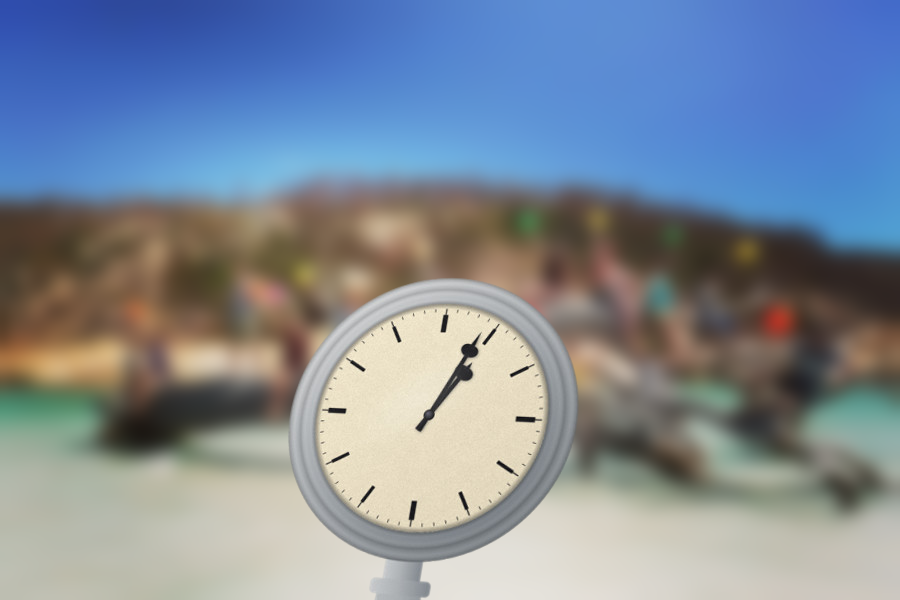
1h04
